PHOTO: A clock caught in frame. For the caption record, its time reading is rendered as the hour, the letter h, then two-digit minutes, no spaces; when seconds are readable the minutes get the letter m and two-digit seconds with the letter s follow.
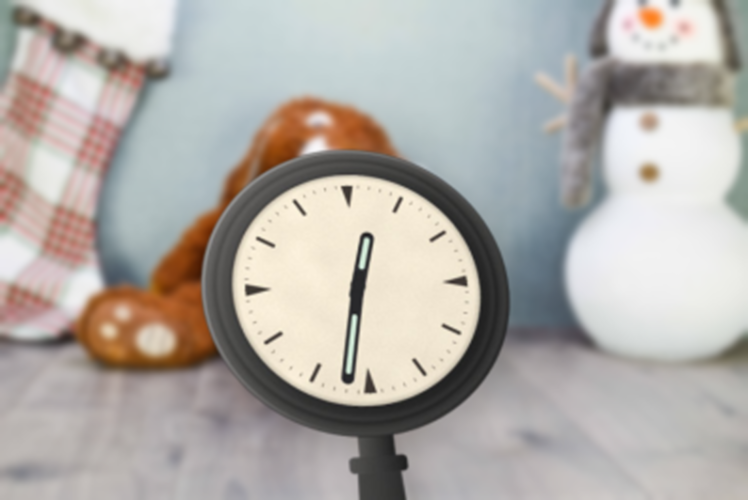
12h32
